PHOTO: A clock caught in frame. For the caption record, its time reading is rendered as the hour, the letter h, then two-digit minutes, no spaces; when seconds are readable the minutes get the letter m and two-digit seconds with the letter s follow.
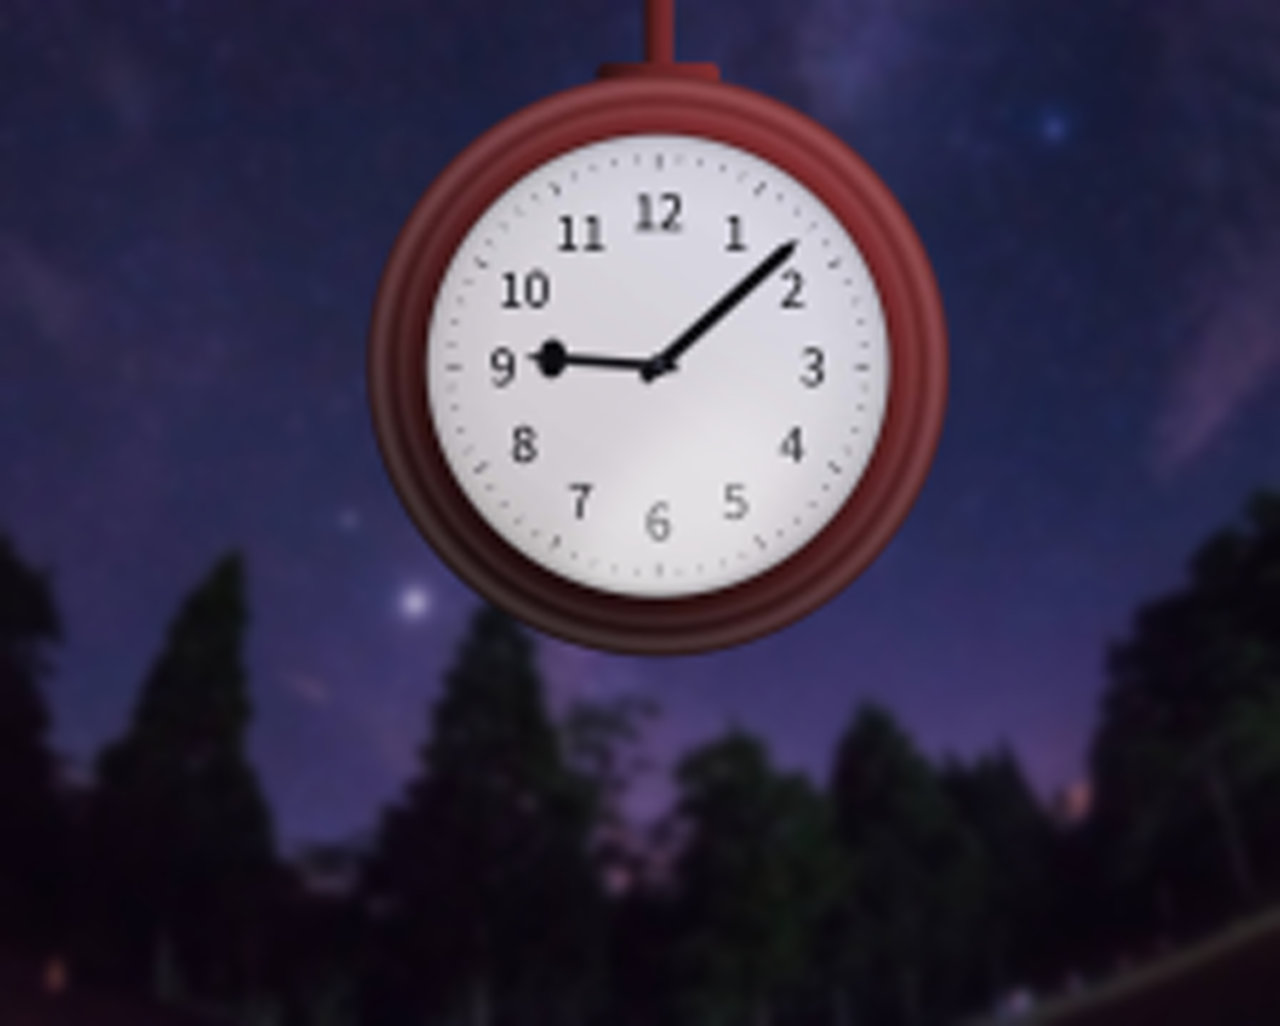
9h08
